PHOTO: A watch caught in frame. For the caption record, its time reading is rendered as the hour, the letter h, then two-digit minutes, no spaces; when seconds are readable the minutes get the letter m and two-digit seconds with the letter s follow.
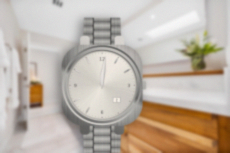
12h01
